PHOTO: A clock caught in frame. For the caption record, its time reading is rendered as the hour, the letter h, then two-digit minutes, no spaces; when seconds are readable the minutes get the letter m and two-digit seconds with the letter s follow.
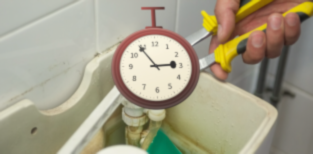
2h54
